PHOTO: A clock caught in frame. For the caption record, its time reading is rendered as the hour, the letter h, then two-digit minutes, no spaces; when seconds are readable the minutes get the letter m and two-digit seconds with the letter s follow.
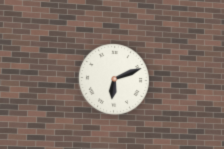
6h11
